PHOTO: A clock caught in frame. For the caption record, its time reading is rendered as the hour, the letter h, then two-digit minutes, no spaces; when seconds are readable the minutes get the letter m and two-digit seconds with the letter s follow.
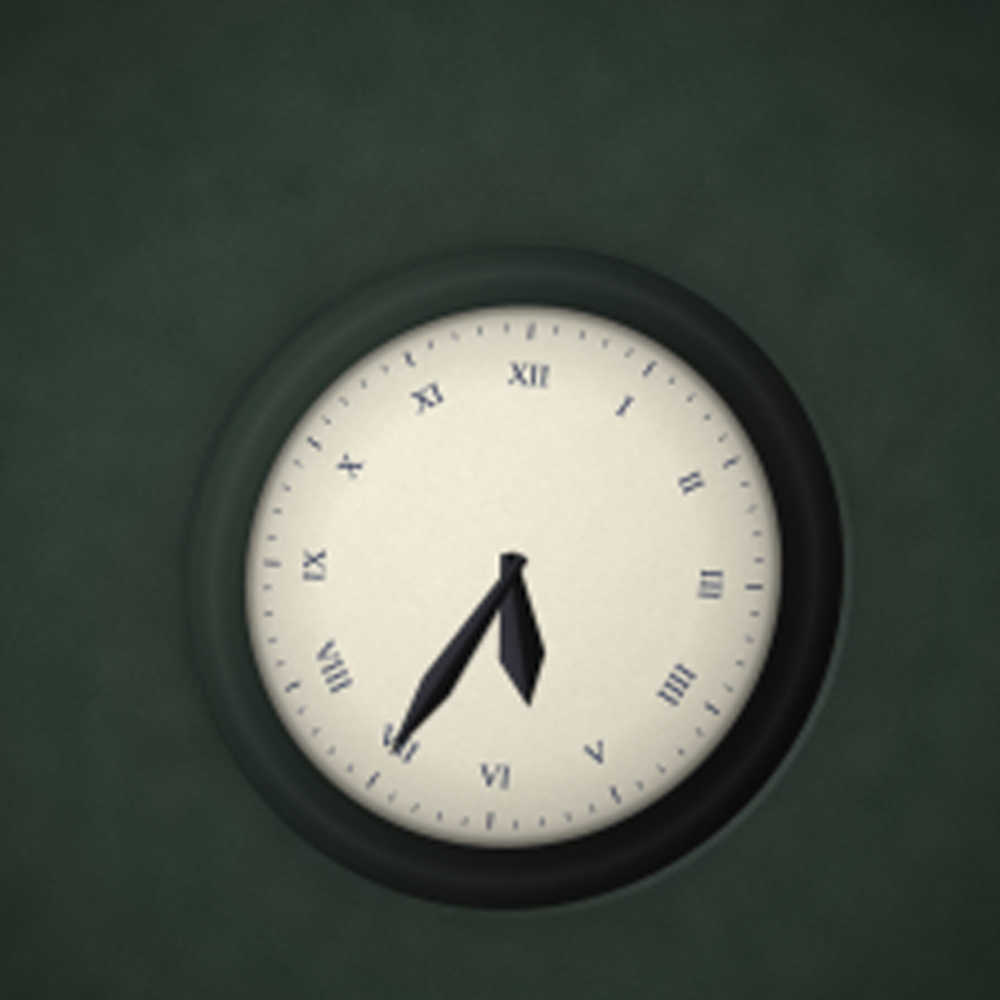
5h35
